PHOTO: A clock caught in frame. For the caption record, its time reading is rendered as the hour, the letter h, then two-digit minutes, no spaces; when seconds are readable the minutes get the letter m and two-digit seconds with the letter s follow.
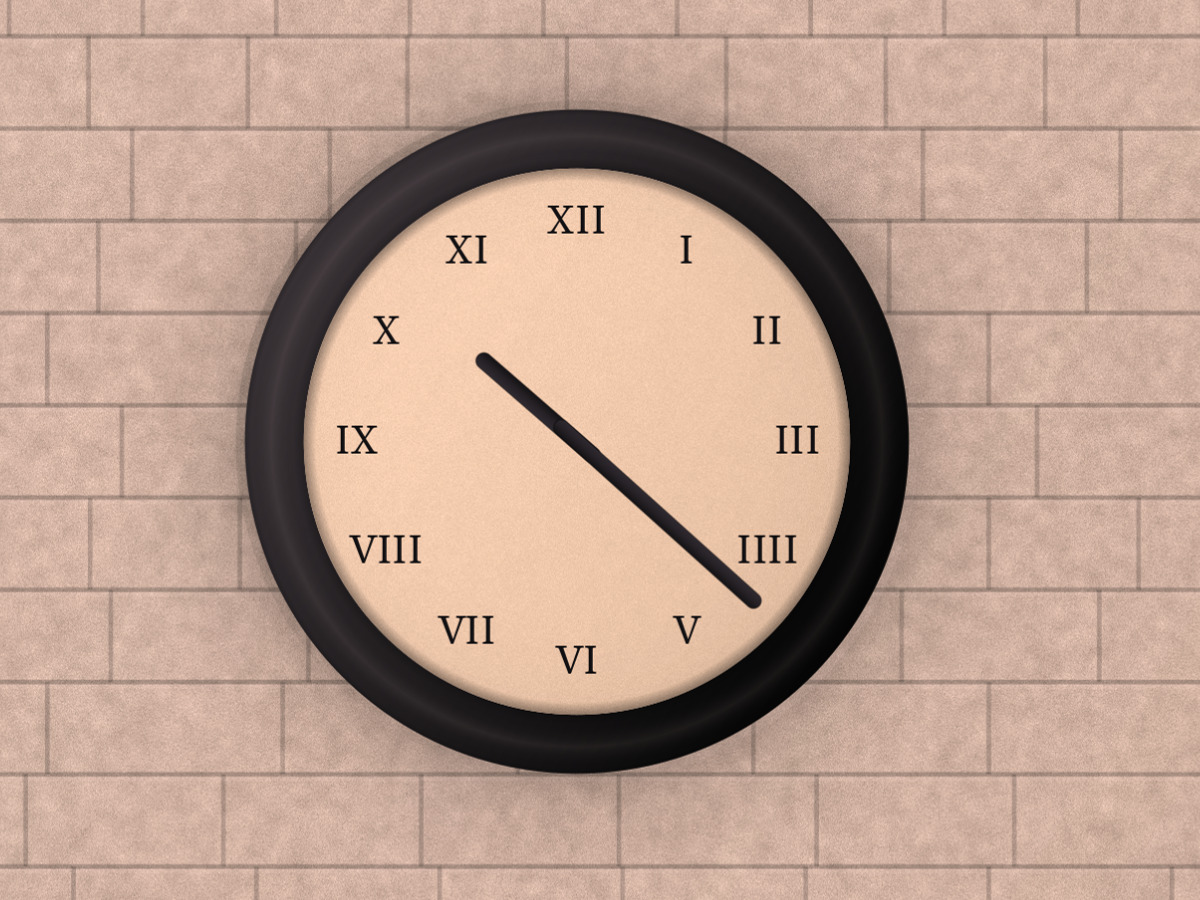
10h22
